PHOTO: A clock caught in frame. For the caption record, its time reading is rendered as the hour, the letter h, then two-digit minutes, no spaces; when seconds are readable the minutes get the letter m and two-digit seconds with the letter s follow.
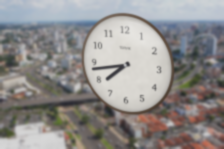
7h43
